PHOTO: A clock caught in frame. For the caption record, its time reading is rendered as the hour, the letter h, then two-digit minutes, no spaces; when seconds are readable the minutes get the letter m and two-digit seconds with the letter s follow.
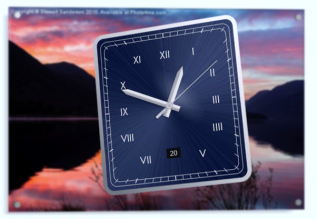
12h49m09s
